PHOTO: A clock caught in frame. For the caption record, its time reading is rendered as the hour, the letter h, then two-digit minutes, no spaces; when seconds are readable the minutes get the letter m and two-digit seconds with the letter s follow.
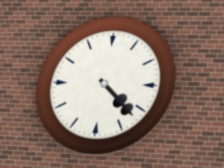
4h22
